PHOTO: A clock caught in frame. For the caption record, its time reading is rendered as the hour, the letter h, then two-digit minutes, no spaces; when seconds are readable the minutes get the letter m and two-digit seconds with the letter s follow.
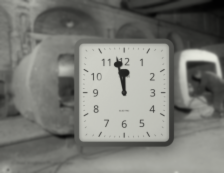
11h58
